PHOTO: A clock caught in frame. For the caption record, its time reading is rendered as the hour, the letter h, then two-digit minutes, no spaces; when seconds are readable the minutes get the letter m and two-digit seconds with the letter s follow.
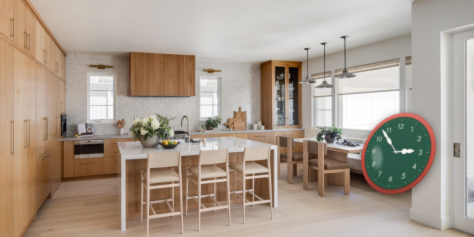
2h53
